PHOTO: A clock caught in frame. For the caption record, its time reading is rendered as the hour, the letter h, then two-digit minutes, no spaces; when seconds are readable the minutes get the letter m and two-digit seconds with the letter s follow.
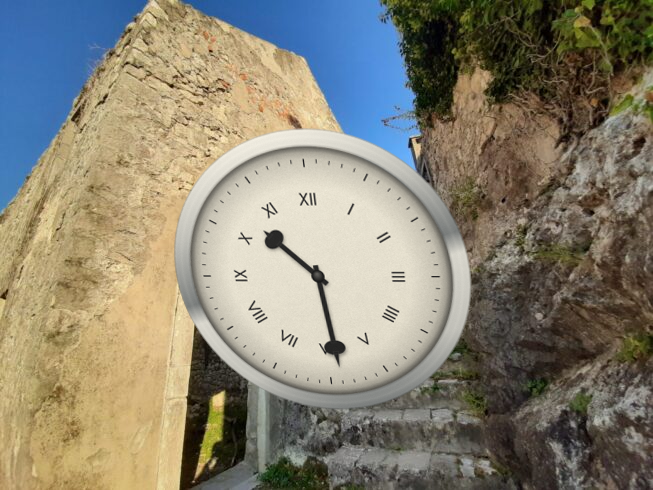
10h29
